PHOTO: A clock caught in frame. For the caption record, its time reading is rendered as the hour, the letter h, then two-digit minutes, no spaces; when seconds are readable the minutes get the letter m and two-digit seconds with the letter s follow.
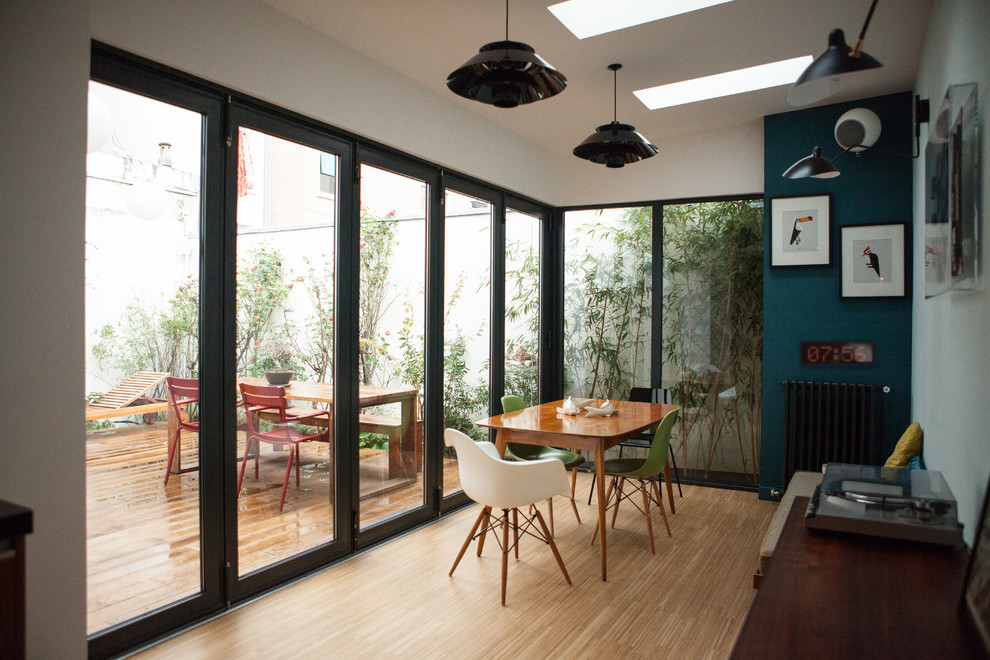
7h56
